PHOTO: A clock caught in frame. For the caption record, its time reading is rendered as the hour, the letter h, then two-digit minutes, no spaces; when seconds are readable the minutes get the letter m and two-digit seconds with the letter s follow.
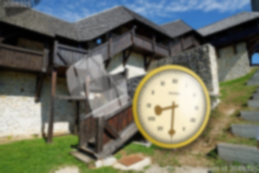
8h30
